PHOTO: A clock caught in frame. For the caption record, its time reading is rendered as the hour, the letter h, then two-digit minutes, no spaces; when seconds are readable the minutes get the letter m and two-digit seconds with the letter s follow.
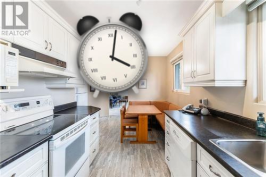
4h02
